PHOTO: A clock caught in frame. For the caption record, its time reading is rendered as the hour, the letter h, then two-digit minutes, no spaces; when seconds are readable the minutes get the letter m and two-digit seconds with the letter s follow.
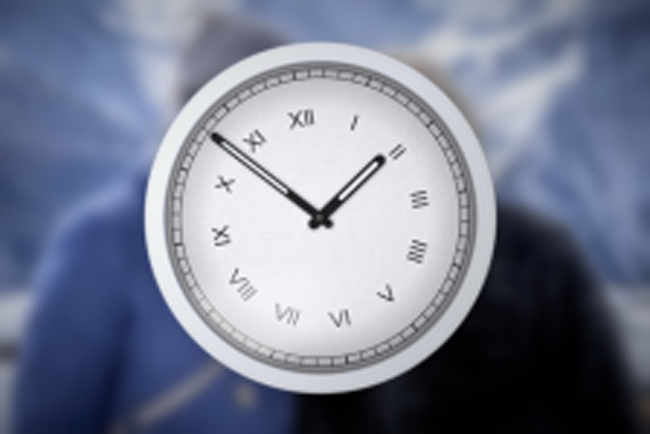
1h53
